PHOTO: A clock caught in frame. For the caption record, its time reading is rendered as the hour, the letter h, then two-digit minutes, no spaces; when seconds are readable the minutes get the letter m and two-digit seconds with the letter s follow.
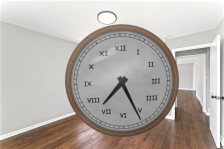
7h26
